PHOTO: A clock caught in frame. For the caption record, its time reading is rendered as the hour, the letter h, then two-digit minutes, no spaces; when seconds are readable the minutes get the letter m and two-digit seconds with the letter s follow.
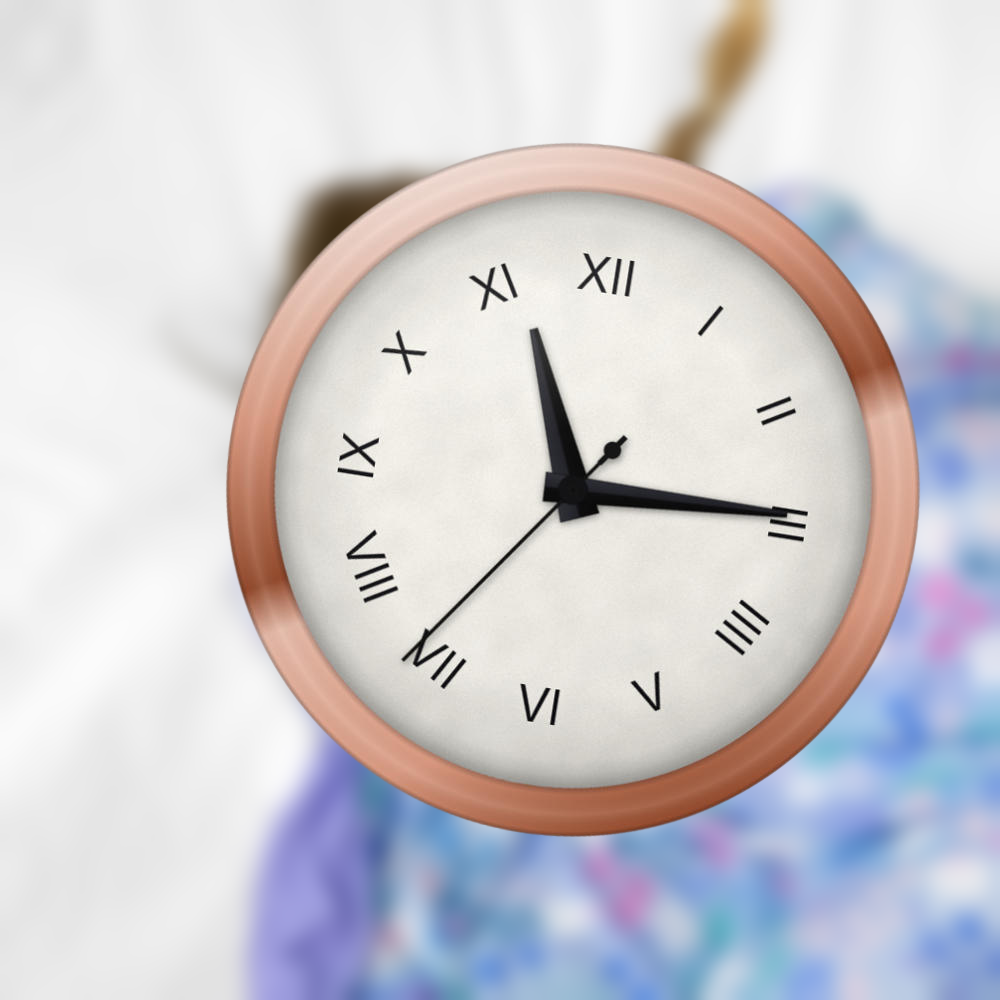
11h14m36s
